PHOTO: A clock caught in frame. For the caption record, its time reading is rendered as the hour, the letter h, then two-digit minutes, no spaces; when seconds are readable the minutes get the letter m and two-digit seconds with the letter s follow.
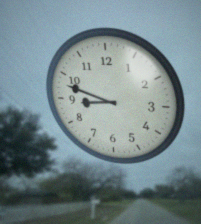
8h48
